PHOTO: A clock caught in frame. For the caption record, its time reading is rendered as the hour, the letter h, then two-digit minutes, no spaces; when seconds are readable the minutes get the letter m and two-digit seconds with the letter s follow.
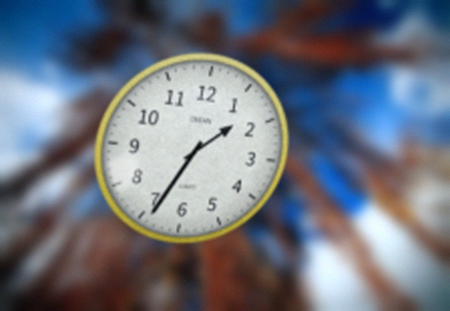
1h34
